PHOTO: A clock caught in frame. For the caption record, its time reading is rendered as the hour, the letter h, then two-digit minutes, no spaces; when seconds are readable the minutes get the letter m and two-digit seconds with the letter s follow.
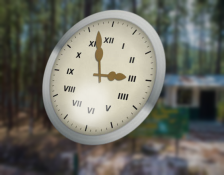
2h57
